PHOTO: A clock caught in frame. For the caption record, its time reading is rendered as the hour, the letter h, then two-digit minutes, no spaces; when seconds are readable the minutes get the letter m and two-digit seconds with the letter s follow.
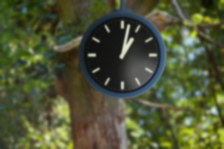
1h02
